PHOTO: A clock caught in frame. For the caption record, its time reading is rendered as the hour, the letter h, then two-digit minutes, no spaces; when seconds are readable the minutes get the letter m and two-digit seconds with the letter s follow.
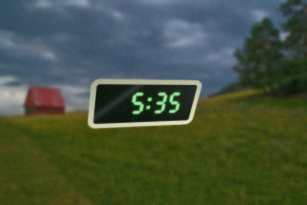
5h35
